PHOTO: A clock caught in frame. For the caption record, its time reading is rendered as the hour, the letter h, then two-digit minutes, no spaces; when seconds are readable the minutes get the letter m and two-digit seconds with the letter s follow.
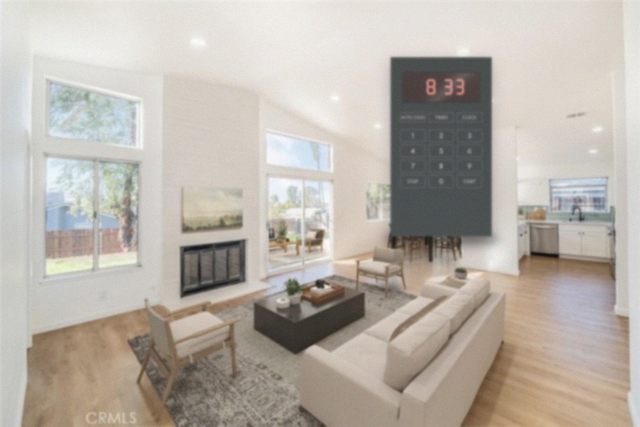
8h33
